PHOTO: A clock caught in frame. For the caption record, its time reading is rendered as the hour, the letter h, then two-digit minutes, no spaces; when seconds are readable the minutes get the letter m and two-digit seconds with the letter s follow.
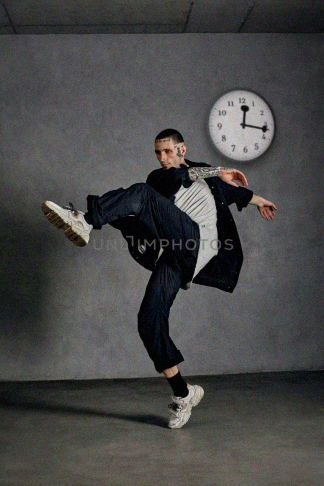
12h17
